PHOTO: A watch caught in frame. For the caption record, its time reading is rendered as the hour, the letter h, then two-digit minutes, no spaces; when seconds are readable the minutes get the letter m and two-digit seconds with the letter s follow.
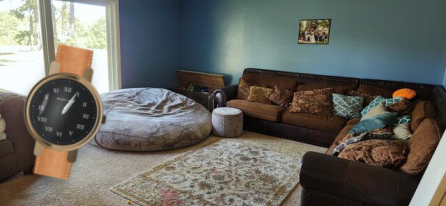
1h04
